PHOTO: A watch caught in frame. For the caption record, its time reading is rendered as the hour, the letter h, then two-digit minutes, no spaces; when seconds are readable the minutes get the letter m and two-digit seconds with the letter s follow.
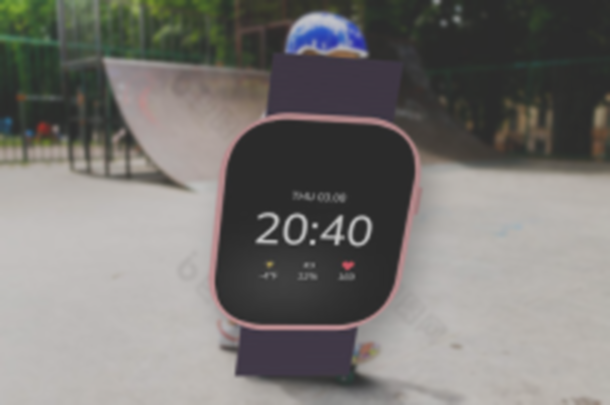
20h40
